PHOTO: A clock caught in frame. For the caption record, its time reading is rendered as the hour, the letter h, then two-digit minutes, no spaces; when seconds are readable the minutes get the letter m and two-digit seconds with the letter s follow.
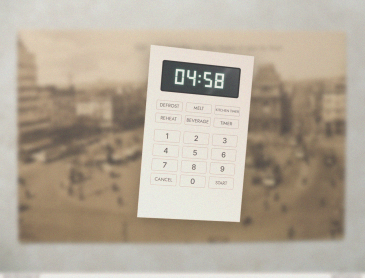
4h58
